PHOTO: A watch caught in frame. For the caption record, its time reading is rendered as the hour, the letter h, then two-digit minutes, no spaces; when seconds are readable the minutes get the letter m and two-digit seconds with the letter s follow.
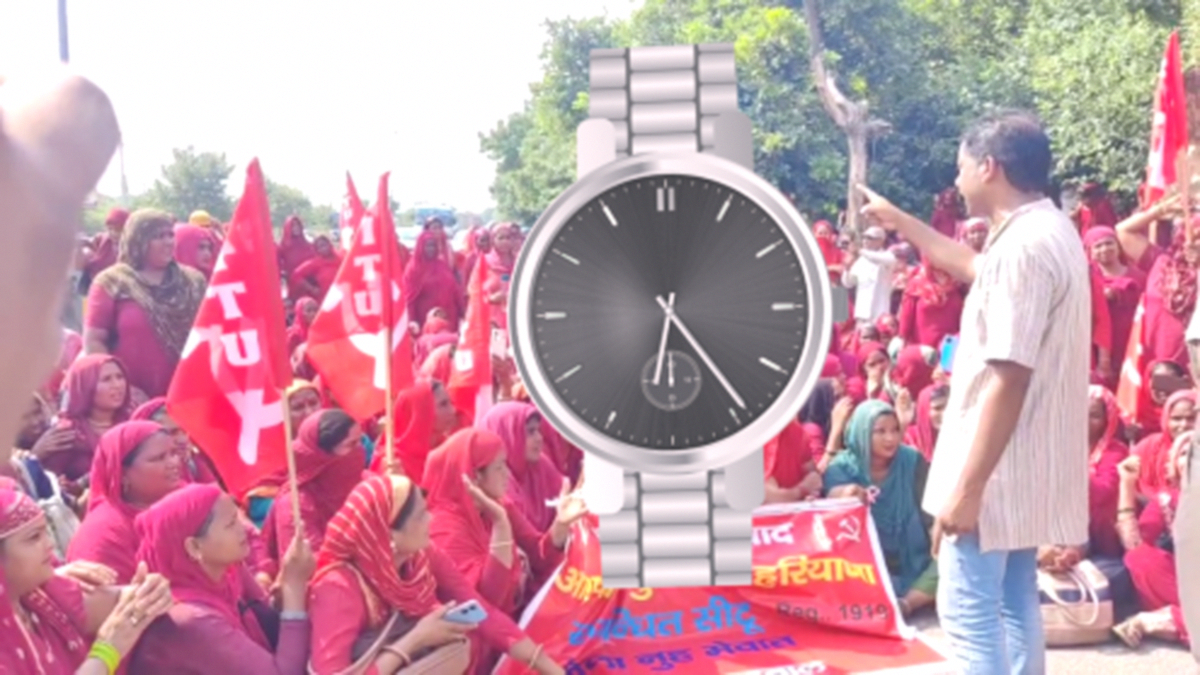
6h24
